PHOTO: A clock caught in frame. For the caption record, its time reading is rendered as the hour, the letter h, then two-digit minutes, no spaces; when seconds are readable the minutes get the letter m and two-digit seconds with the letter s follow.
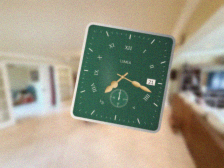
7h18
